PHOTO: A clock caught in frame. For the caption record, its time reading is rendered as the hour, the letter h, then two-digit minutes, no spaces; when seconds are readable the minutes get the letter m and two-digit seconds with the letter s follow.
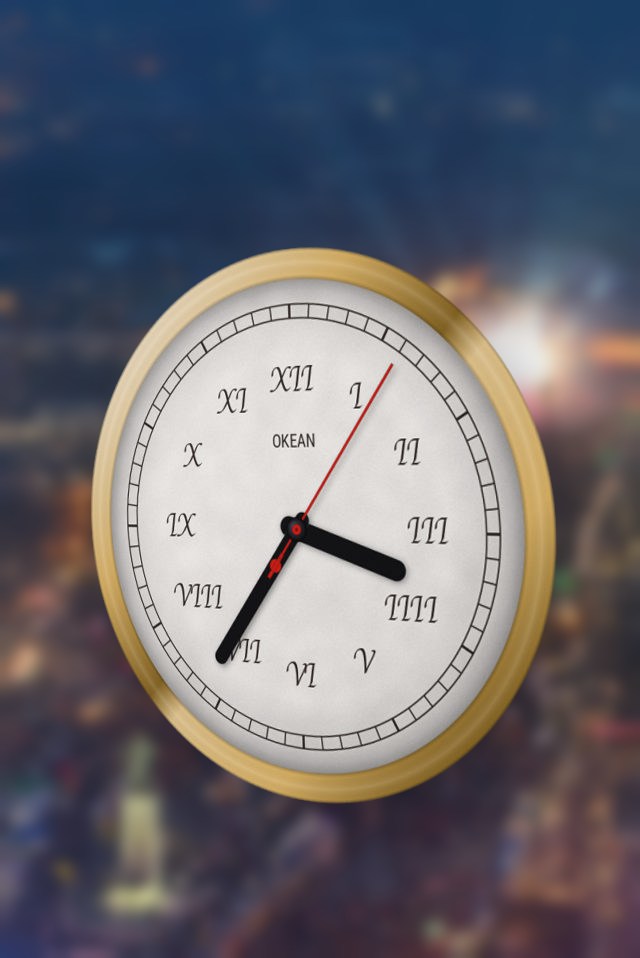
3h36m06s
